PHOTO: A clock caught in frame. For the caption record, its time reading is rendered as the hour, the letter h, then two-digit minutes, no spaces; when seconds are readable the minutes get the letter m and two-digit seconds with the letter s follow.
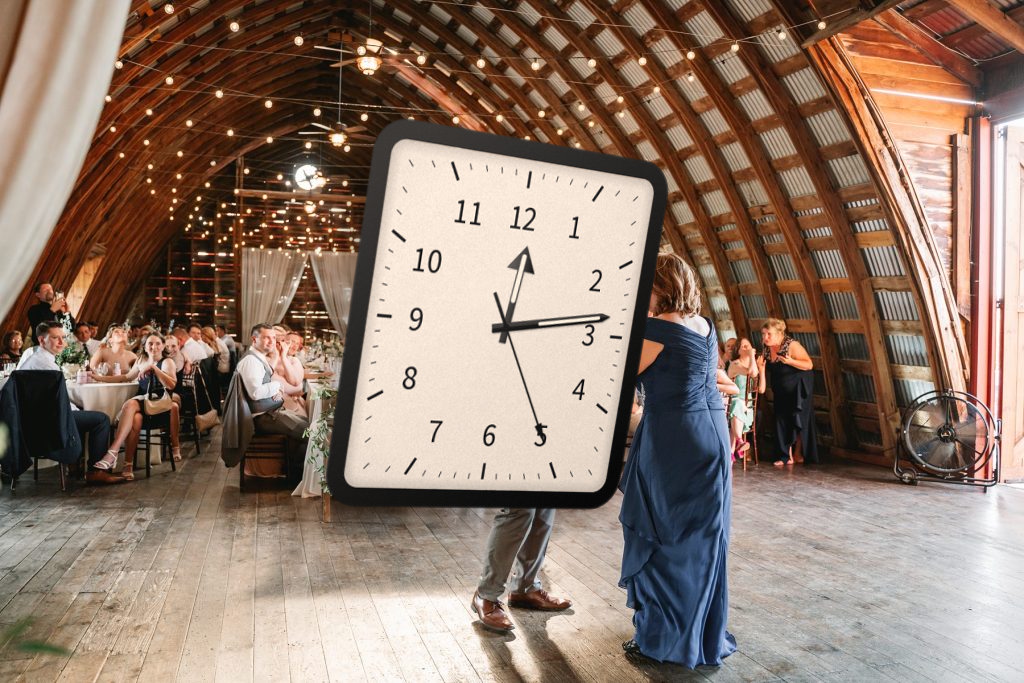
12h13m25s
